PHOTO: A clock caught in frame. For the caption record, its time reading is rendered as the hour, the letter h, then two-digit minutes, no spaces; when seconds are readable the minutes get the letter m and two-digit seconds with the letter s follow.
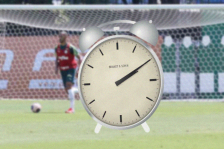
2h10
